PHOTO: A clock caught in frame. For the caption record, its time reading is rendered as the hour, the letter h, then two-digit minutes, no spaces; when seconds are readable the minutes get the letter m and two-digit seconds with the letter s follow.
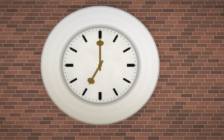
7h00
